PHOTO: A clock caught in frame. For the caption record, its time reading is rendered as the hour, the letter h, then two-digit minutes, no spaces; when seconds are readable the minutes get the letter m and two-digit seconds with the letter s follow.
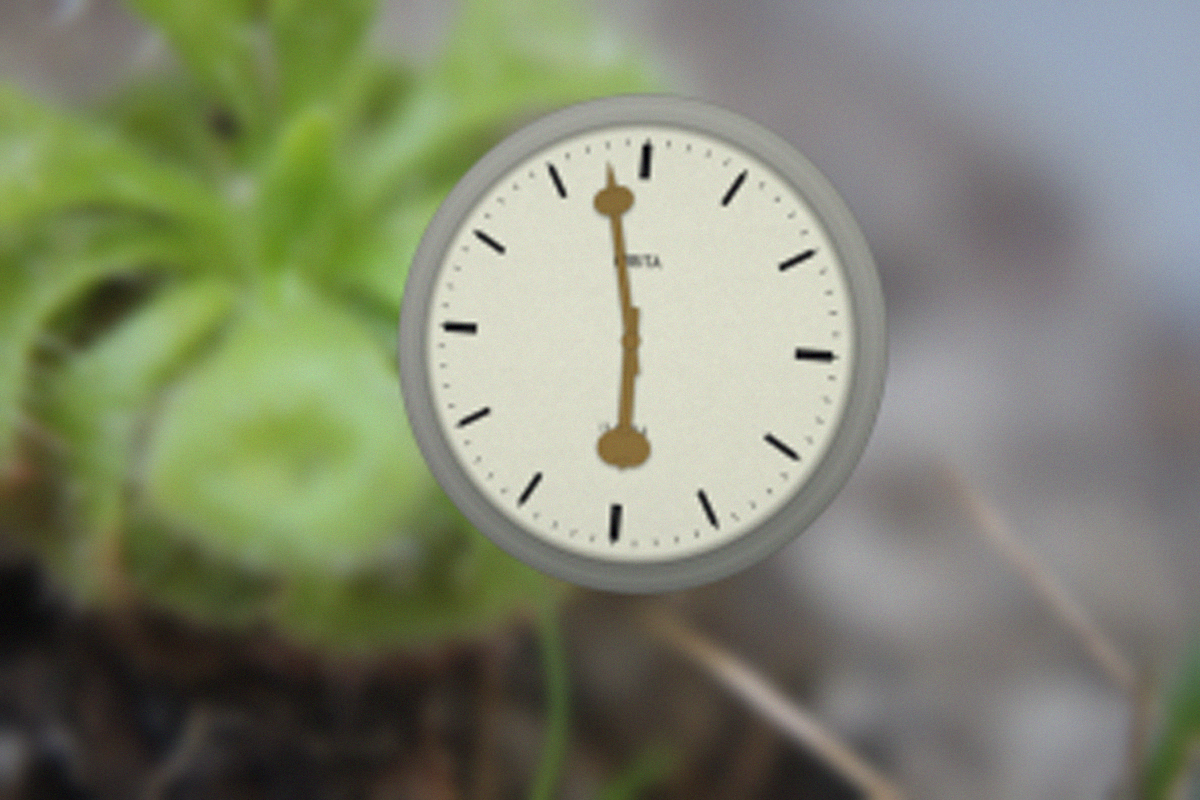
5h58
